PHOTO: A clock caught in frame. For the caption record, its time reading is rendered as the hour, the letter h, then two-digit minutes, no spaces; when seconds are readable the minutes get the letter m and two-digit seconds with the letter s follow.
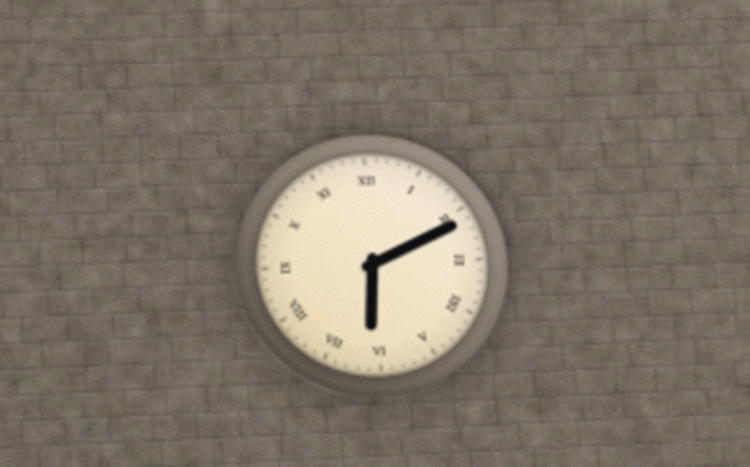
6h11
